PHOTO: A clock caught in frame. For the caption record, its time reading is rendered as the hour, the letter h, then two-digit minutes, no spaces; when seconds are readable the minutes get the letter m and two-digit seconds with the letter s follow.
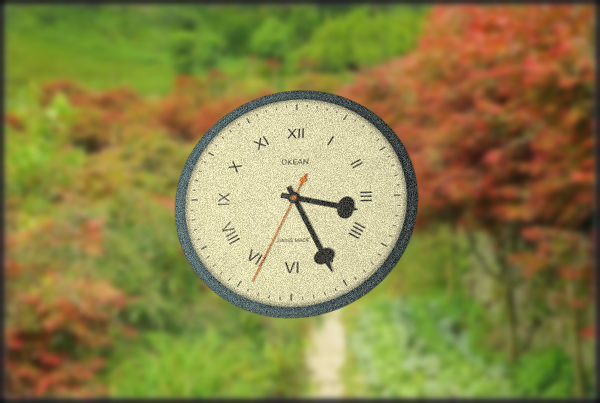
3h25m34s
